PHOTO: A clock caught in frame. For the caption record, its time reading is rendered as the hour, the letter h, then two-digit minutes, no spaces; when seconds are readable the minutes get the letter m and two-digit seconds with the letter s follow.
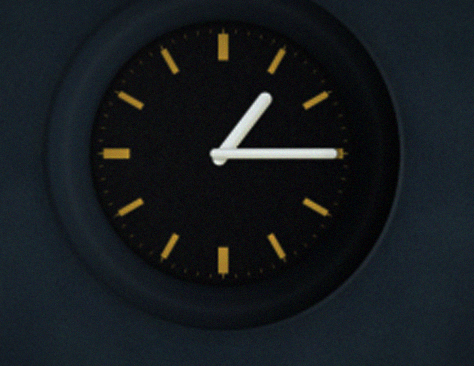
1h15
